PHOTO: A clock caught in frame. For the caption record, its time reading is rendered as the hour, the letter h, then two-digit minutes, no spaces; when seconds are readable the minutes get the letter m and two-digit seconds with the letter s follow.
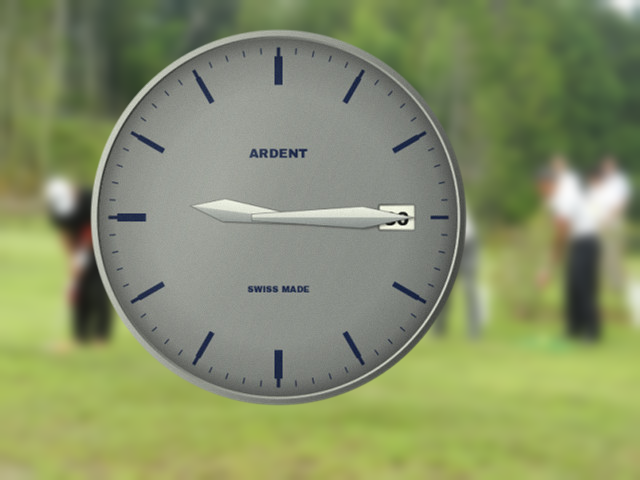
9h15
